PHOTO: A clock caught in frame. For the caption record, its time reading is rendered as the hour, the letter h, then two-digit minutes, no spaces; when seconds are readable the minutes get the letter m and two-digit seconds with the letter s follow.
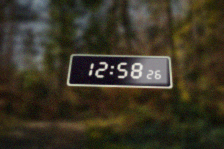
12h58m26s
